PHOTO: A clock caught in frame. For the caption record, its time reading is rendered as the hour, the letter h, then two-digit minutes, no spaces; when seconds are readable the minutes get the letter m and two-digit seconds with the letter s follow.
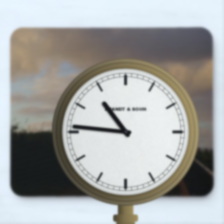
10h46
